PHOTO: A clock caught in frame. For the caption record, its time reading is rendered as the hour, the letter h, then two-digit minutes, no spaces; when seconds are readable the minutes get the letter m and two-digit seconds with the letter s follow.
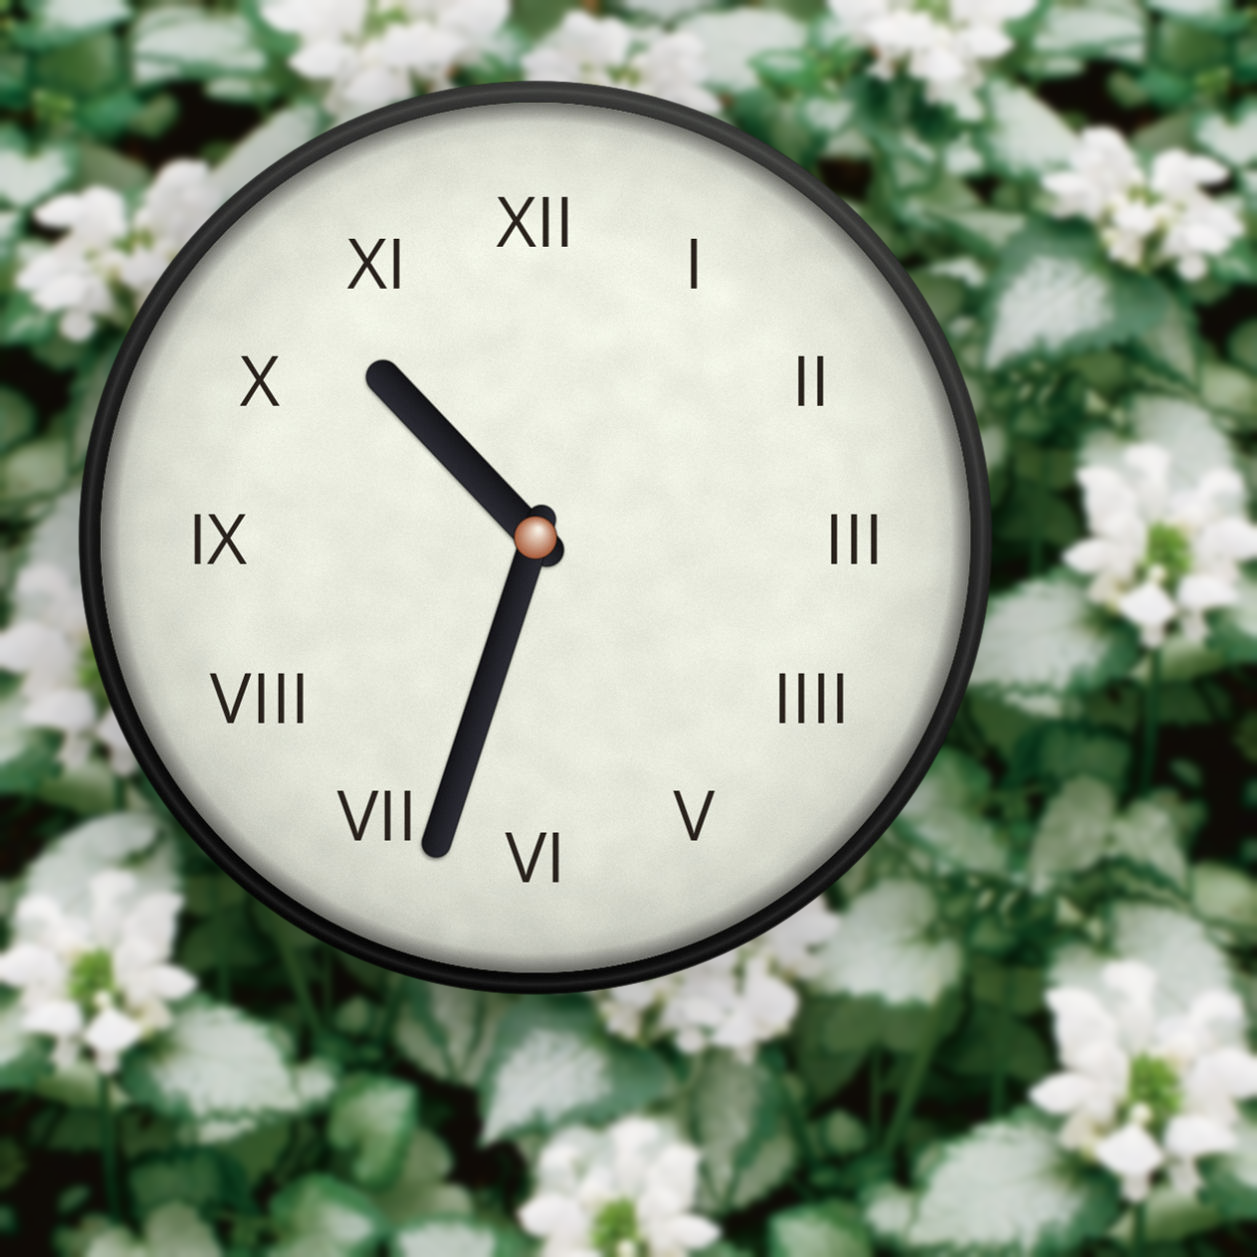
10h33
